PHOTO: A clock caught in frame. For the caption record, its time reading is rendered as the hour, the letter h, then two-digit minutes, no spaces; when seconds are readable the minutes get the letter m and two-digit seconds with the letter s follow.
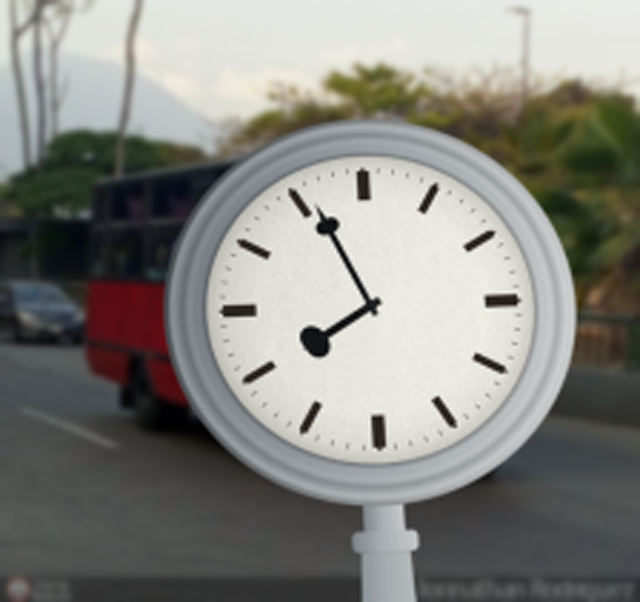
7h56
